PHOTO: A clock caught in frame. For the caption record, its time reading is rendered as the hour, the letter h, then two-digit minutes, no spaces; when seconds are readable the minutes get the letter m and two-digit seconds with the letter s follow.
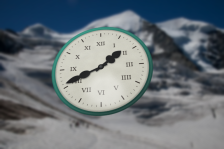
1h41
